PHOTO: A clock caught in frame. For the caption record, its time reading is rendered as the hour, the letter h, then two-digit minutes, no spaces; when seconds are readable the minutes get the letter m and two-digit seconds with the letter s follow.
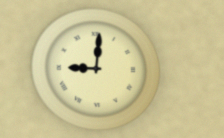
9h01
